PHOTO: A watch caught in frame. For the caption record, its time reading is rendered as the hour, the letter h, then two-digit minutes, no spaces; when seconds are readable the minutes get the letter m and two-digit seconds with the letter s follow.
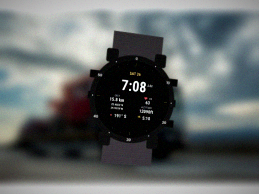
7h08
